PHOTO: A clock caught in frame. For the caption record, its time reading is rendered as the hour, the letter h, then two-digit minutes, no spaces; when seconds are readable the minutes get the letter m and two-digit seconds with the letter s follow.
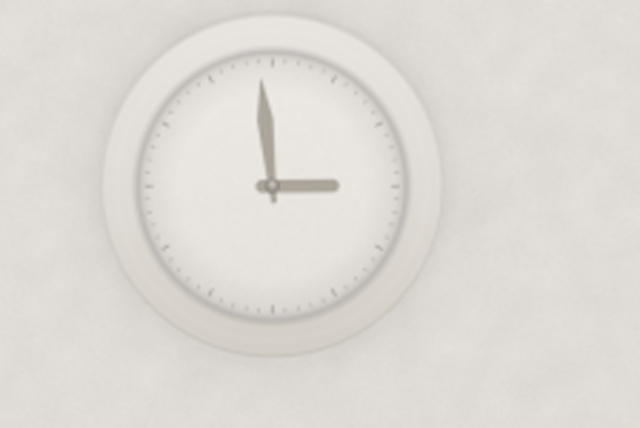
2h59
